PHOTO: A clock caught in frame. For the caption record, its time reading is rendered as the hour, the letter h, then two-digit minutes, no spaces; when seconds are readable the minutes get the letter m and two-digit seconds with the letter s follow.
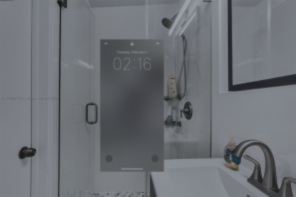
2h16
